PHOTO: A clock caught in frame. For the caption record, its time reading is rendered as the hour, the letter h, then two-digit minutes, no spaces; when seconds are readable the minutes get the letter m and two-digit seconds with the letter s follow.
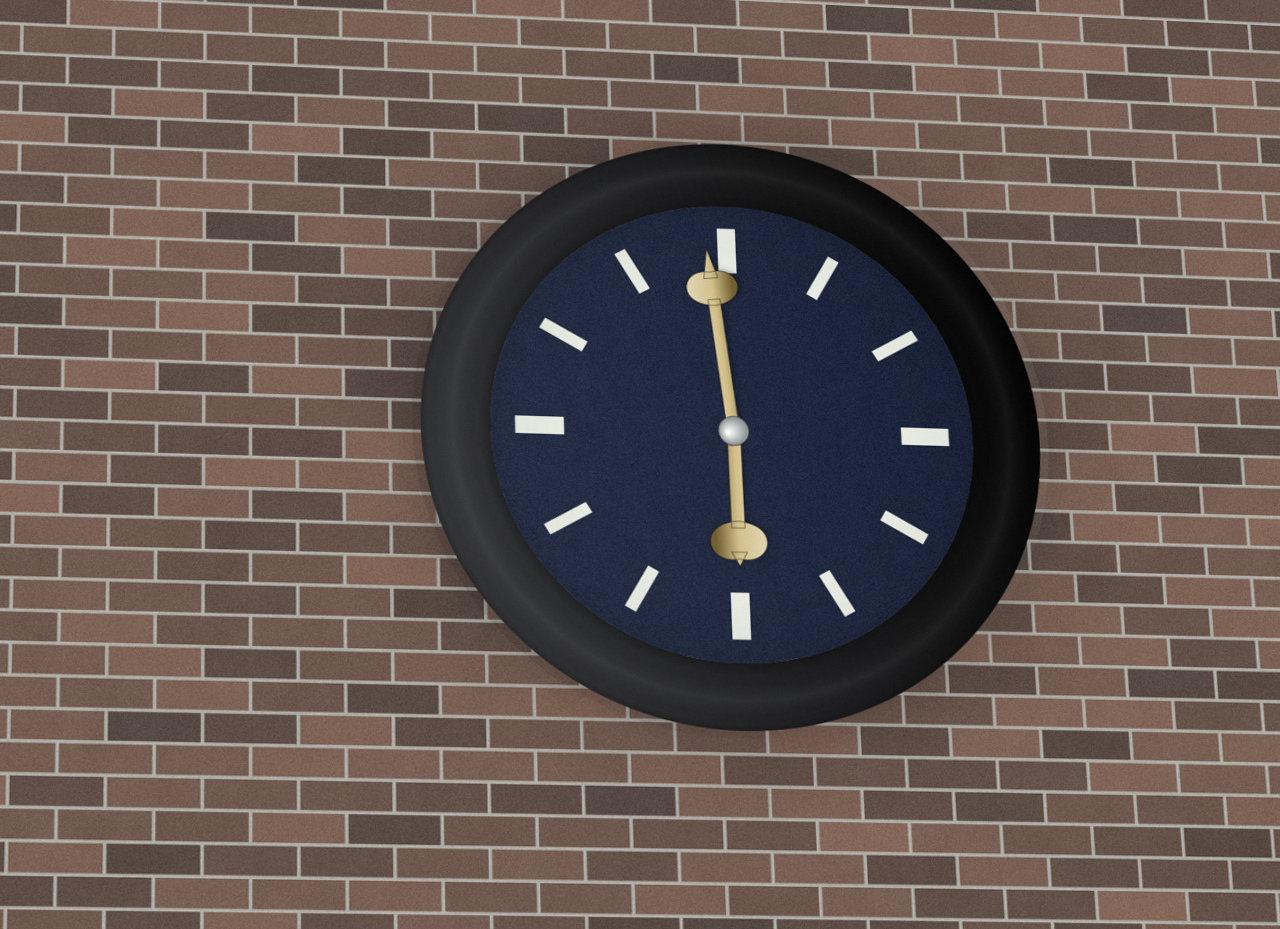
5h59
